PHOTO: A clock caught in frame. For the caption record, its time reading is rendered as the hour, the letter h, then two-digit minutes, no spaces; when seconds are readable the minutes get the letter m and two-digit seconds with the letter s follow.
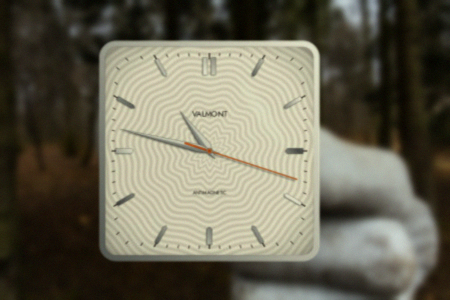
10h47m18s
